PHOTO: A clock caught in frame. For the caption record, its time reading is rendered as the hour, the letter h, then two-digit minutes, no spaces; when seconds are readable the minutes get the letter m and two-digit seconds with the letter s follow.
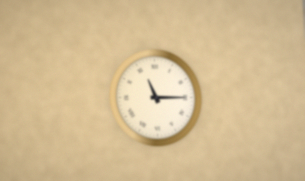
11h15
